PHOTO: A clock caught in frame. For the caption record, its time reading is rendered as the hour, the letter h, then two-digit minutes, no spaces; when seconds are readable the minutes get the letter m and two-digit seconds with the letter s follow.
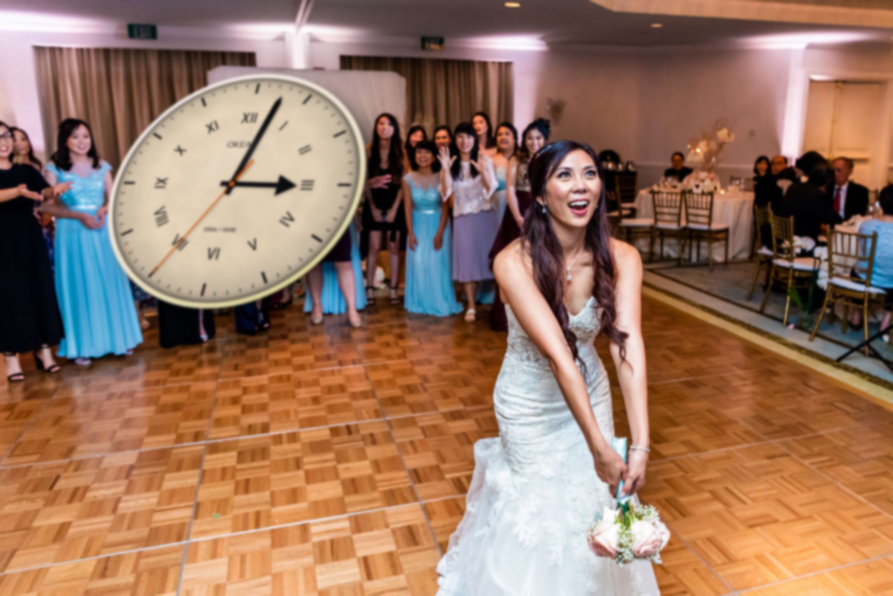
3h02m35s
